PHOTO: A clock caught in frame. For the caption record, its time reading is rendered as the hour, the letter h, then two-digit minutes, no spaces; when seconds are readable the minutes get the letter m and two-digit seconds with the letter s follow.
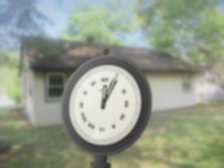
12h04
